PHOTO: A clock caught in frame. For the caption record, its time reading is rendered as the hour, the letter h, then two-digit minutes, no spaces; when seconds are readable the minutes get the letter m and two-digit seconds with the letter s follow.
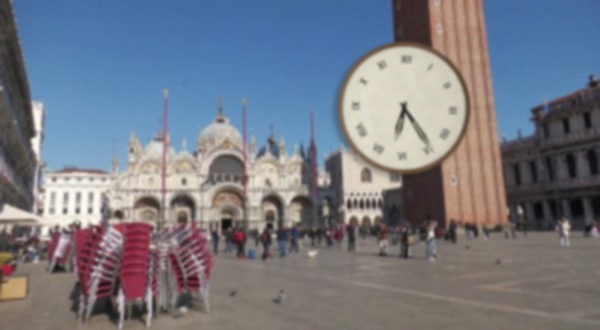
6h24
